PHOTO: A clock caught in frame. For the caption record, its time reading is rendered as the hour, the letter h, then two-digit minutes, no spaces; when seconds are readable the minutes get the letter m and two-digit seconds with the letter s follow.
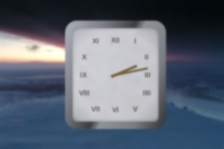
2h13
